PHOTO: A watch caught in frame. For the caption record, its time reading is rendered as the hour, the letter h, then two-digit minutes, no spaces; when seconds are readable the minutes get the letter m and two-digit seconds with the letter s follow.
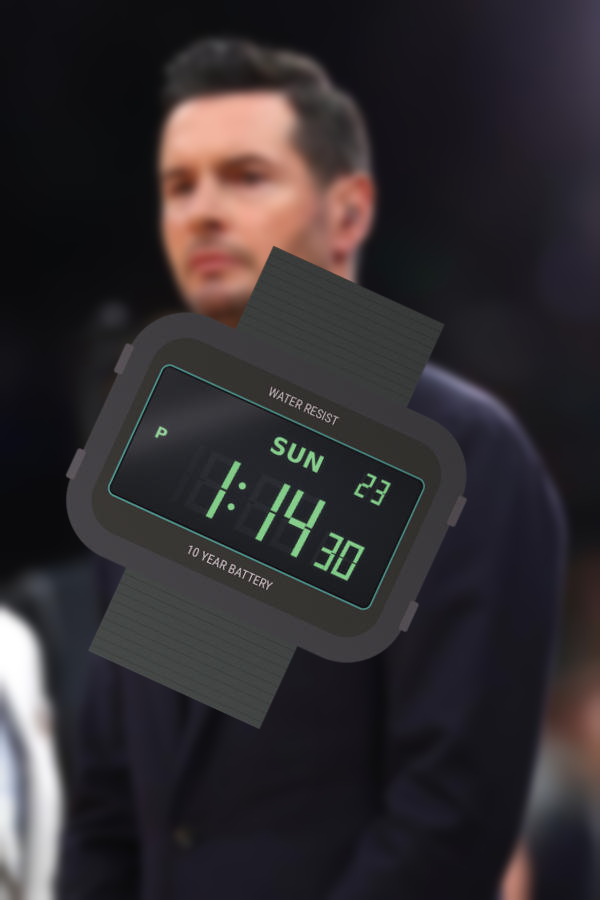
1h14m30s
